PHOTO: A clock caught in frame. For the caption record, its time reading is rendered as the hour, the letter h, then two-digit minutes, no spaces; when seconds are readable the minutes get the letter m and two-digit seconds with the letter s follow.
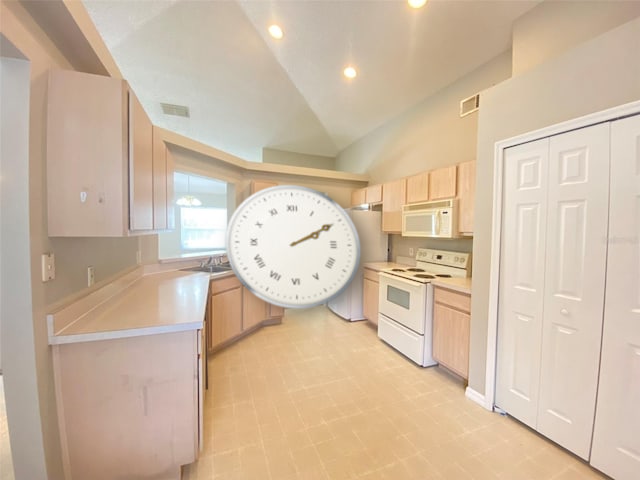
2h10
